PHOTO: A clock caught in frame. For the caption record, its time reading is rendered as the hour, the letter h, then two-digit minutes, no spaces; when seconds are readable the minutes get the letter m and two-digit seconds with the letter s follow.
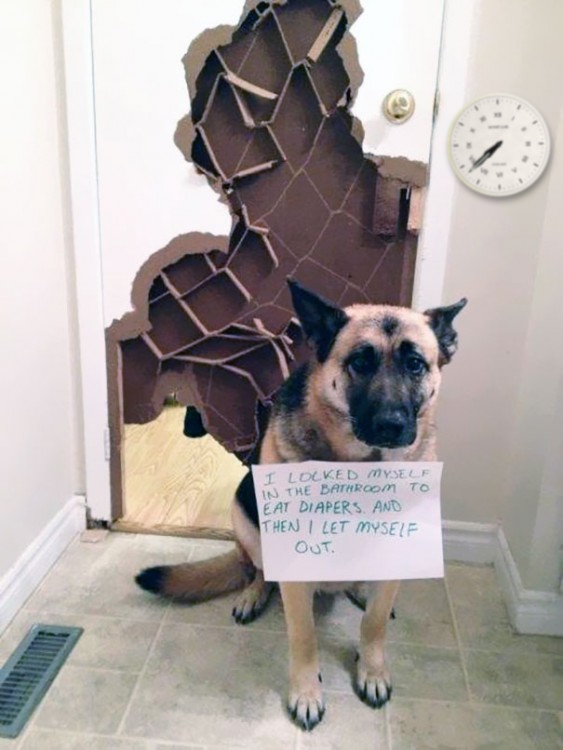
7h38
